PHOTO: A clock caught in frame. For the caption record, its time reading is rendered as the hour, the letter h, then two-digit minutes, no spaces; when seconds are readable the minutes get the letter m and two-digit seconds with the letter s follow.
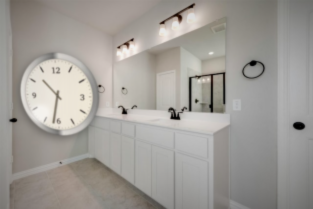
10h32
